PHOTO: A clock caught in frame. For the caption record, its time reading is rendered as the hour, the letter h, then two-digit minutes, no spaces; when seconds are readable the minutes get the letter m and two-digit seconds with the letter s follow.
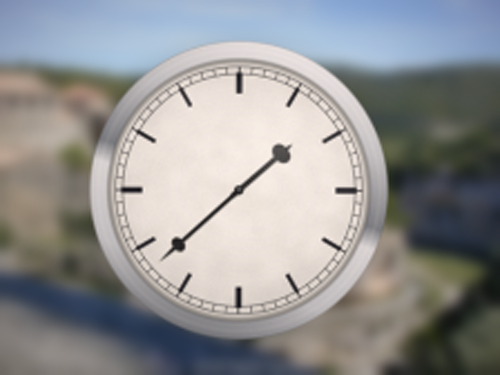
1h38
